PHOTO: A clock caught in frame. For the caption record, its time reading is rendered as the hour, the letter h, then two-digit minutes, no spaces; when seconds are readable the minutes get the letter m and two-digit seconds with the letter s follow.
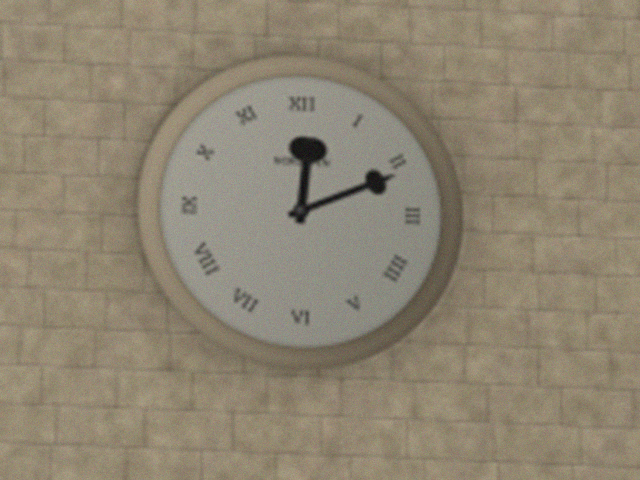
12h11
